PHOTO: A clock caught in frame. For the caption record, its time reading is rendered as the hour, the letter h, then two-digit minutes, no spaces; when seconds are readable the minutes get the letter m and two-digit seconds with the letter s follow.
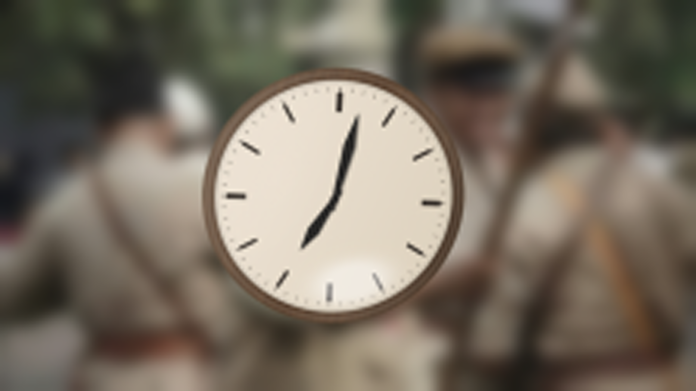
7h02
